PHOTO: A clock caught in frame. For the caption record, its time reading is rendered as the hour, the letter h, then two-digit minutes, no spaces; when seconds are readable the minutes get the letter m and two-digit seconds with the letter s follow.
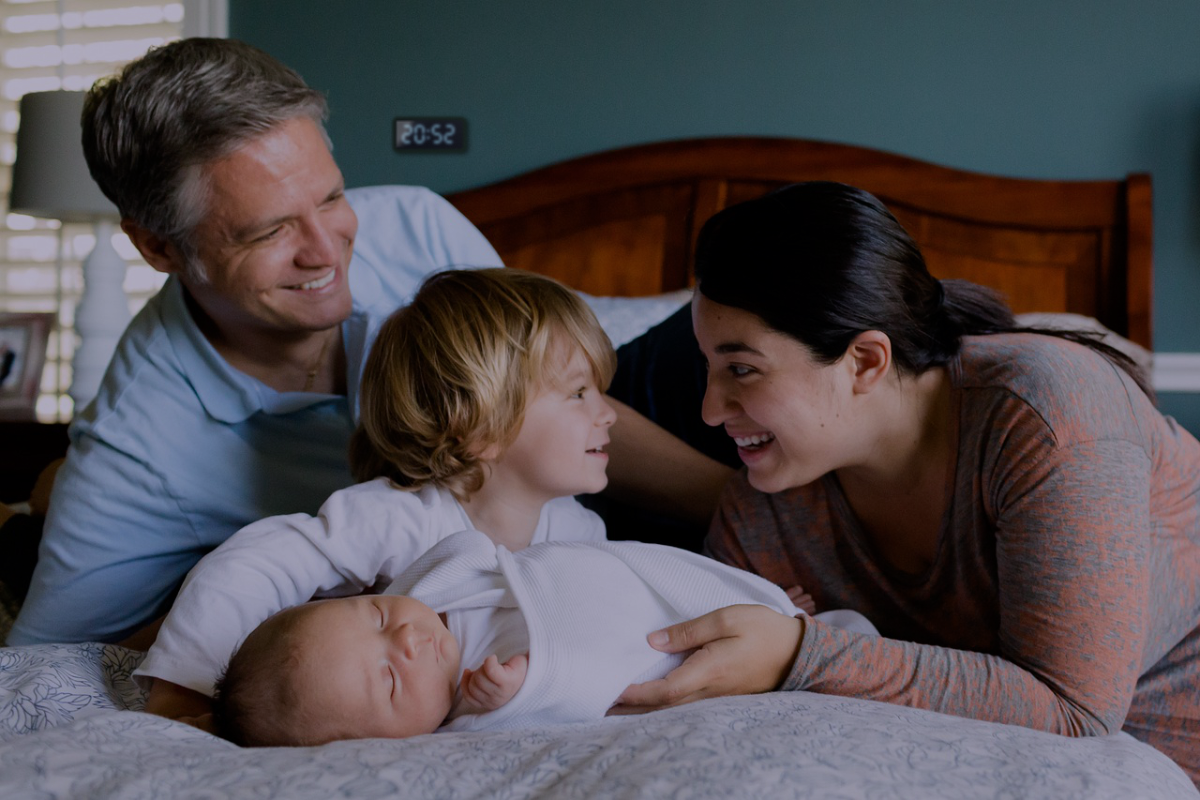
20h52
